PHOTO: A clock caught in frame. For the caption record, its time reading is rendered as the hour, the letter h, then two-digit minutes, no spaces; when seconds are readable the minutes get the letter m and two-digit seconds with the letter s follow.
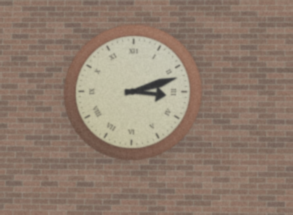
3h12
